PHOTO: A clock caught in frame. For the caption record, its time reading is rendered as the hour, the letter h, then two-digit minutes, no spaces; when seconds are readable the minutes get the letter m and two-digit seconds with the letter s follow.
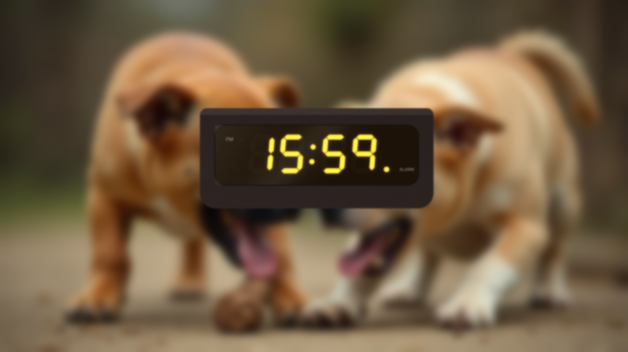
15h59
